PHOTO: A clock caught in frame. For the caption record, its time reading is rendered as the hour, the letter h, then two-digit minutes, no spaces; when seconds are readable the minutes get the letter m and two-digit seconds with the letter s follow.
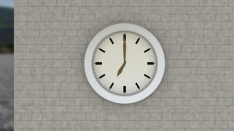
7h00
